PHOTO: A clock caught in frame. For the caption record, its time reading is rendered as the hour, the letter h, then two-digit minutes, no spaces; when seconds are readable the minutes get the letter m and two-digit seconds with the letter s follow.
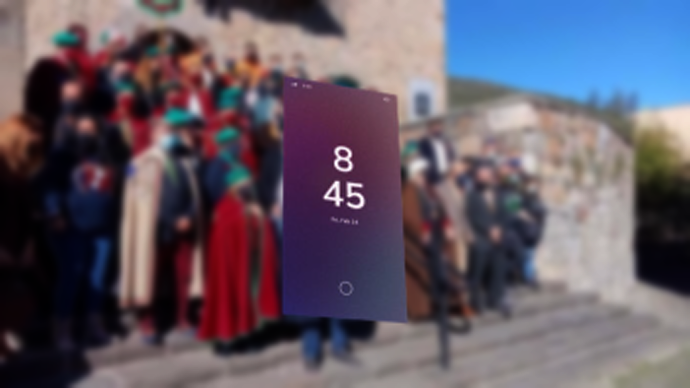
8h45
